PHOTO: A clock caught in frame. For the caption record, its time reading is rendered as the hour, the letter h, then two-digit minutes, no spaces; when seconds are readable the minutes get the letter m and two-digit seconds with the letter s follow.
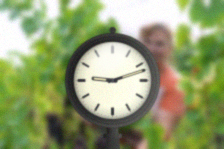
9h12
